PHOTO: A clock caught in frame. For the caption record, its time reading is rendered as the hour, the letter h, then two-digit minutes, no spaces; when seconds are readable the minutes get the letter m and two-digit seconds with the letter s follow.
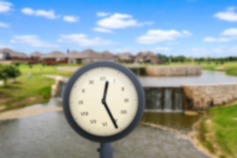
12h26
